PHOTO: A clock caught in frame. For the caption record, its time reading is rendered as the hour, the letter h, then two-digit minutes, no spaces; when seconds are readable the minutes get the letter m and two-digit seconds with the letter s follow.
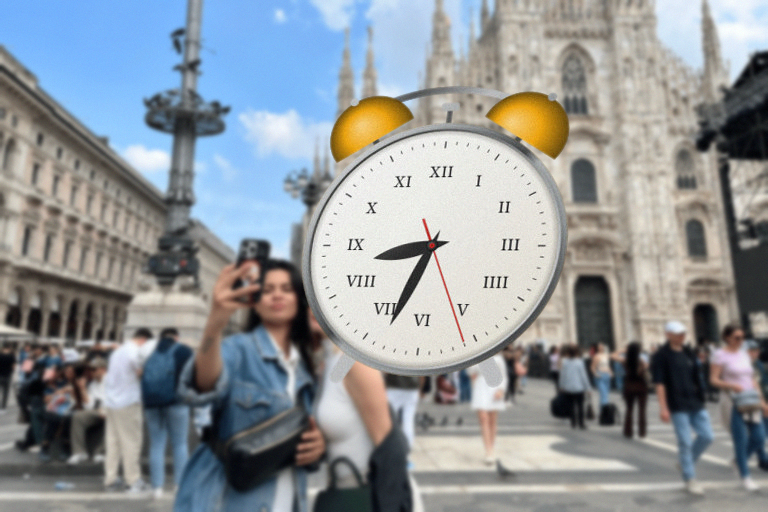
8h33m26s
